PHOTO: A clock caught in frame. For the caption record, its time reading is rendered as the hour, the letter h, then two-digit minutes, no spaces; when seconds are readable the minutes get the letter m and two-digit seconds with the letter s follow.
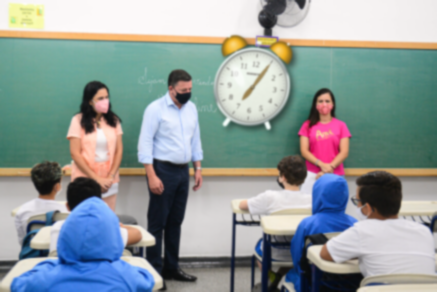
7h05
